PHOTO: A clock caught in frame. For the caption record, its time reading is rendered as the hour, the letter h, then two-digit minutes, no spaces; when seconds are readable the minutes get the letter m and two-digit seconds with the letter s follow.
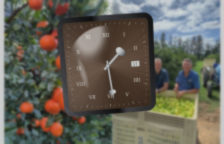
1h29
